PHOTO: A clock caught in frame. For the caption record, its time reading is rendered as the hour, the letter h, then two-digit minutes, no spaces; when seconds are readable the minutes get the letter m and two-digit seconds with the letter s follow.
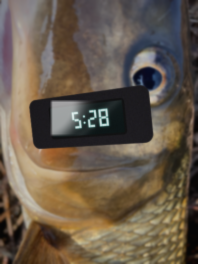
5h28
